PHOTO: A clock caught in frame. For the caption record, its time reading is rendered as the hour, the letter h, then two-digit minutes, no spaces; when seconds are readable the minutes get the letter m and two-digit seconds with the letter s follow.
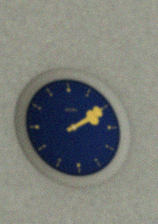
2h10
